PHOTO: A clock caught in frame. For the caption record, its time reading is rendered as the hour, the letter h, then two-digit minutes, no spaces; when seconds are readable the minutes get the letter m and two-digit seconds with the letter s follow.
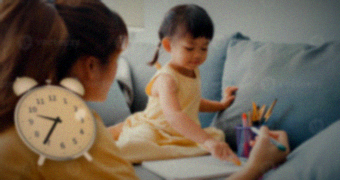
9h36
